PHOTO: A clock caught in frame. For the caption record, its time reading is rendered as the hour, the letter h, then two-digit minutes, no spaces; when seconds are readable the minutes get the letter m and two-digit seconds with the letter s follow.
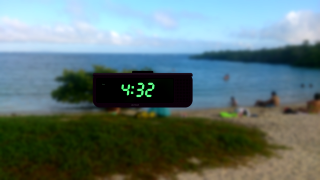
4h32
